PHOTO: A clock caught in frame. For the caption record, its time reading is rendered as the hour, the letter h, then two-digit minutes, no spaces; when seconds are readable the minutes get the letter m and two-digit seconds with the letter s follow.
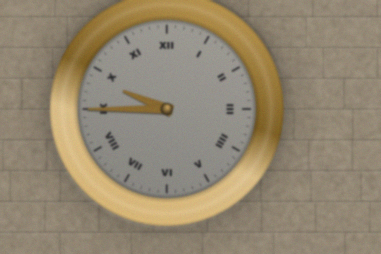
9h45
